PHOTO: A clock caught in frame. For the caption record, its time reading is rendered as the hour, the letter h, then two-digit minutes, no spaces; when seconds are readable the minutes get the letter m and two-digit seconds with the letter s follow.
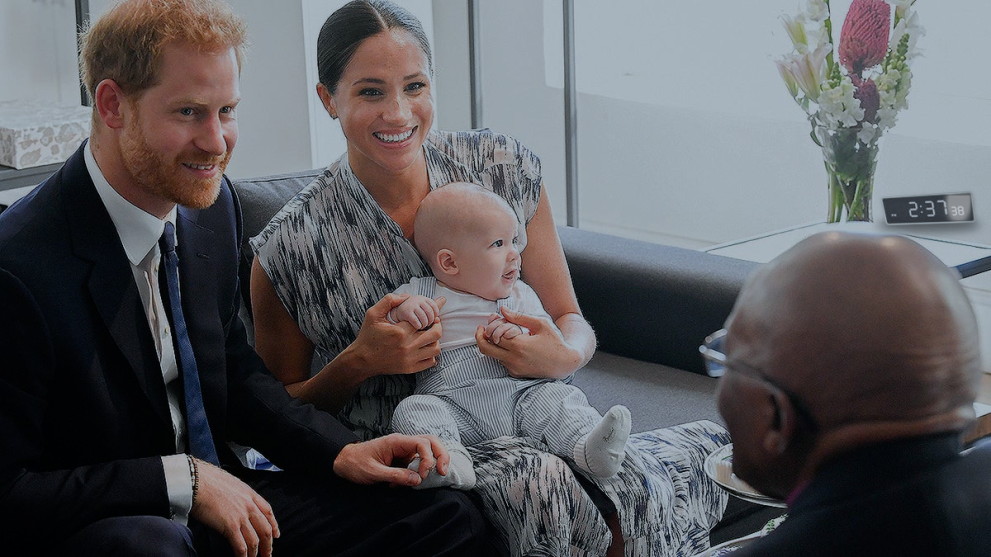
2h37m38s
